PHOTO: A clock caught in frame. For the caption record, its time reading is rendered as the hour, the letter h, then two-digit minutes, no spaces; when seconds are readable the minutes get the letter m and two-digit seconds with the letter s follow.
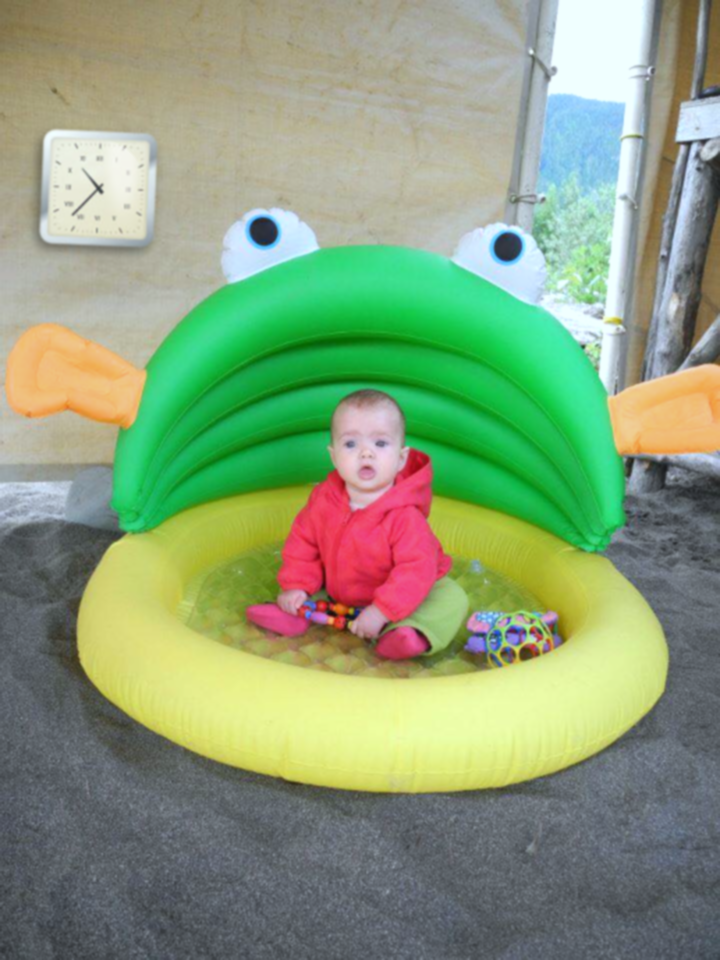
10h37
